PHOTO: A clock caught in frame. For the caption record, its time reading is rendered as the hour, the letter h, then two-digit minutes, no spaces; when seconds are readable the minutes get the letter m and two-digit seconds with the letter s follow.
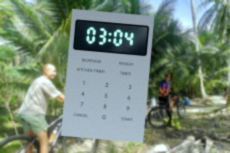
3h04
